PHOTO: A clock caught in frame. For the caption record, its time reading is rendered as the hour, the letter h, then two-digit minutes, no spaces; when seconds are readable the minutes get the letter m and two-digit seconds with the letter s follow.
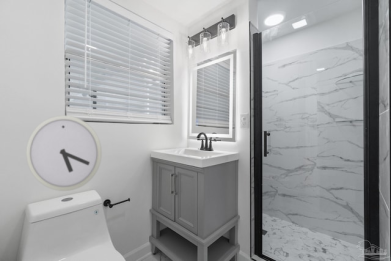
5h19
